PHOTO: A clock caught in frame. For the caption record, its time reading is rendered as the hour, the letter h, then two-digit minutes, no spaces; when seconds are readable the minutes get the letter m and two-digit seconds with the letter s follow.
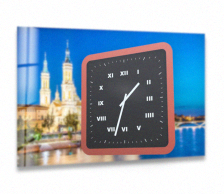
1h33
